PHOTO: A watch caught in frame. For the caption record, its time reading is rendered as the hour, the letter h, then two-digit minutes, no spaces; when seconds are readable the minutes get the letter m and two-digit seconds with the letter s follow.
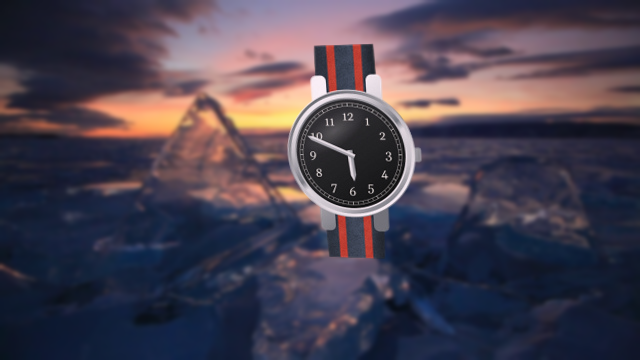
5h49
